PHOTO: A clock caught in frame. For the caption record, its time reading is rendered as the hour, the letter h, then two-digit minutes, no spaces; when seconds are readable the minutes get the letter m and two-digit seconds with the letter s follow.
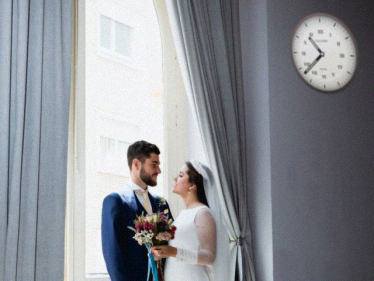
10h38
